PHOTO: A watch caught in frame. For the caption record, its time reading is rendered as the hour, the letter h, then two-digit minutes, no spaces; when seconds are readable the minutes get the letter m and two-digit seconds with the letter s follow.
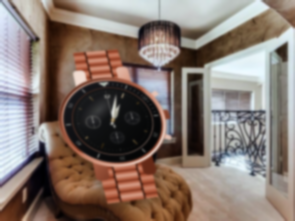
1h03
